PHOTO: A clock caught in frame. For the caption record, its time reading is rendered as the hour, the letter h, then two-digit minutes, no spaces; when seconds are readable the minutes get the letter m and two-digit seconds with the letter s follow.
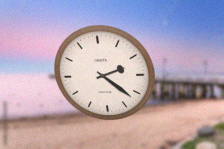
2h22
